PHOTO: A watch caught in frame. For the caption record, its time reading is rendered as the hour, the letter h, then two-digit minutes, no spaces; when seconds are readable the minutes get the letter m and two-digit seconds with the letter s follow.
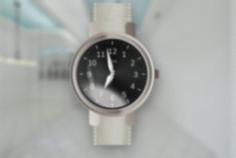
6h58
